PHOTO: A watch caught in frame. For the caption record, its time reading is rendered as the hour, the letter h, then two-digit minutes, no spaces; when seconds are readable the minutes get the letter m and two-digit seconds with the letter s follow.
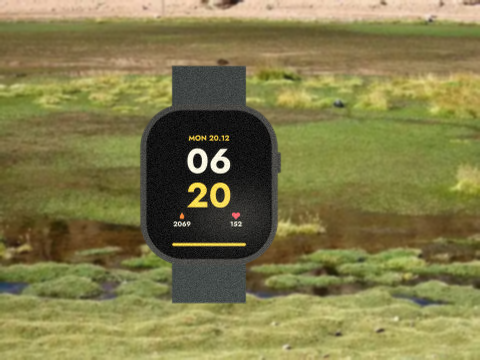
6h20
